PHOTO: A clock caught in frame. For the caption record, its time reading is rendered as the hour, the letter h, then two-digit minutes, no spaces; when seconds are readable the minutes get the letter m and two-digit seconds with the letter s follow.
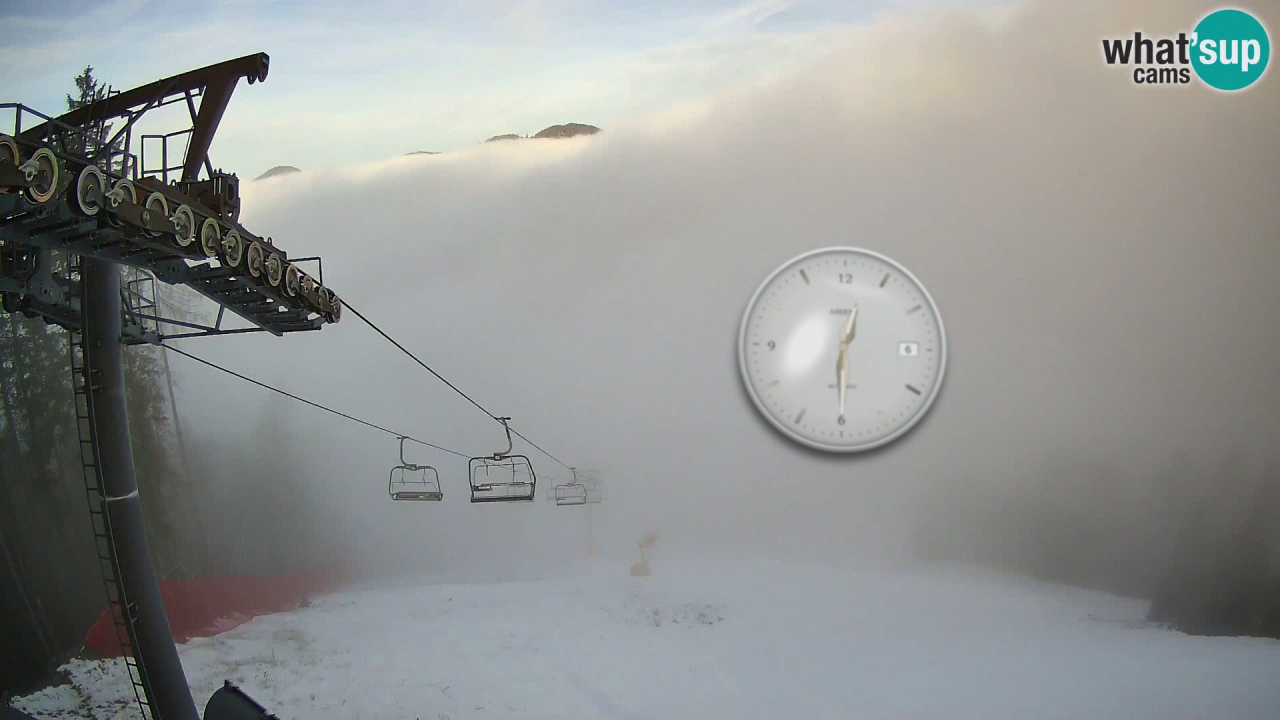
12h30
